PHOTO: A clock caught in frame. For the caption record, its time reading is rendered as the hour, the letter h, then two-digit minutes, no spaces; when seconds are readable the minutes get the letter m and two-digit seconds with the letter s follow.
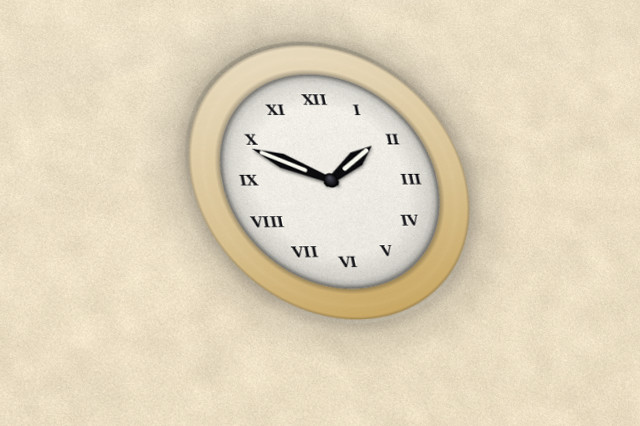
1h49
